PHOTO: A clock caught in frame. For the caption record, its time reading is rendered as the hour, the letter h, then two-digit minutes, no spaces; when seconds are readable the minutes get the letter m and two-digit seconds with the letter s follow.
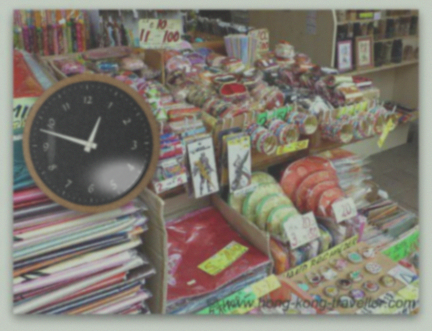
12h48
